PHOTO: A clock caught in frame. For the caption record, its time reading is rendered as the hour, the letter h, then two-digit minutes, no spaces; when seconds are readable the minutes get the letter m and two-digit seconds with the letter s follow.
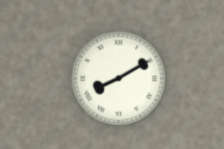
8h10
